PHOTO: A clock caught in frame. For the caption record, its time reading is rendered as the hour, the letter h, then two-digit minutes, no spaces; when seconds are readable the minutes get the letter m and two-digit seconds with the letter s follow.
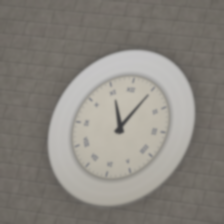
11h05
